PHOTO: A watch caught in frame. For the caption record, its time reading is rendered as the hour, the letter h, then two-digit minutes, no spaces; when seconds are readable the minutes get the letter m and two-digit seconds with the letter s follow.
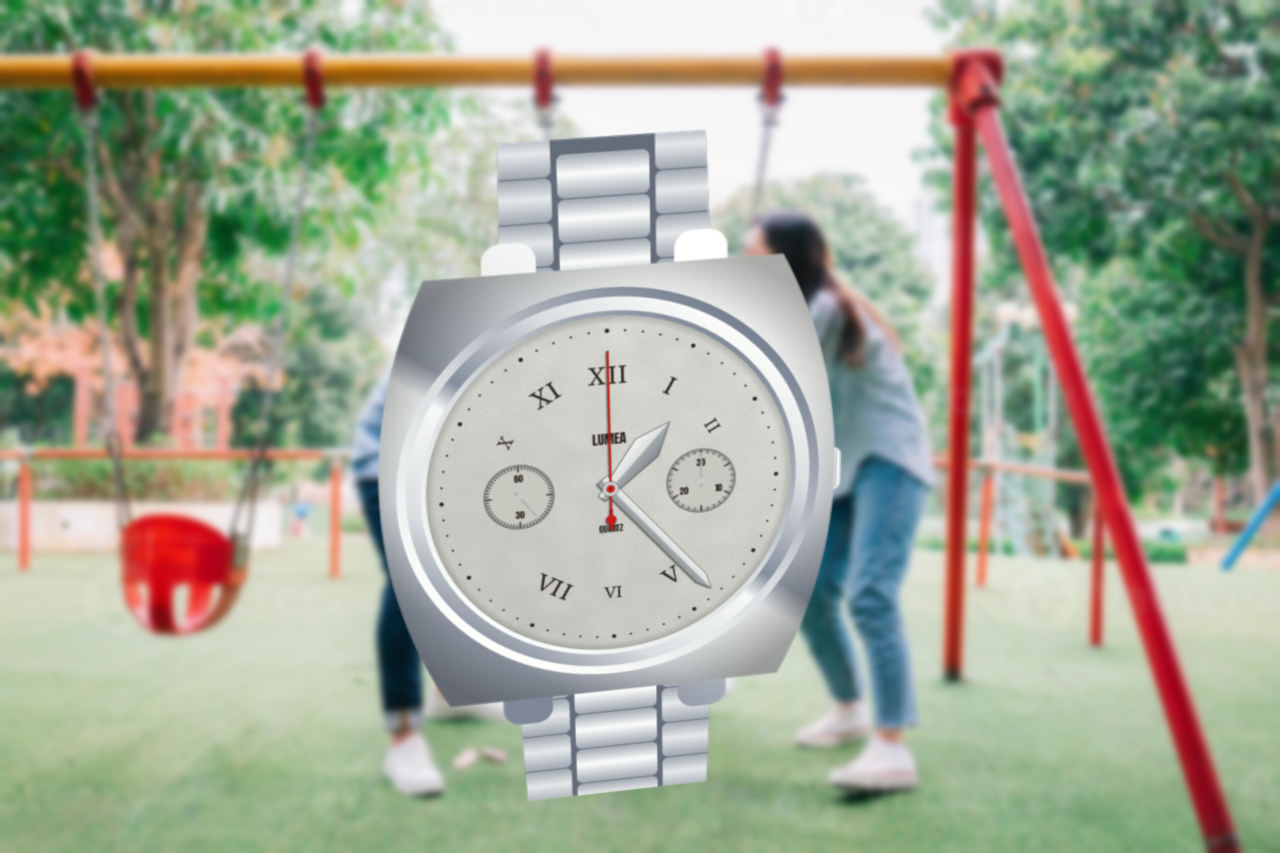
1h23m24s
